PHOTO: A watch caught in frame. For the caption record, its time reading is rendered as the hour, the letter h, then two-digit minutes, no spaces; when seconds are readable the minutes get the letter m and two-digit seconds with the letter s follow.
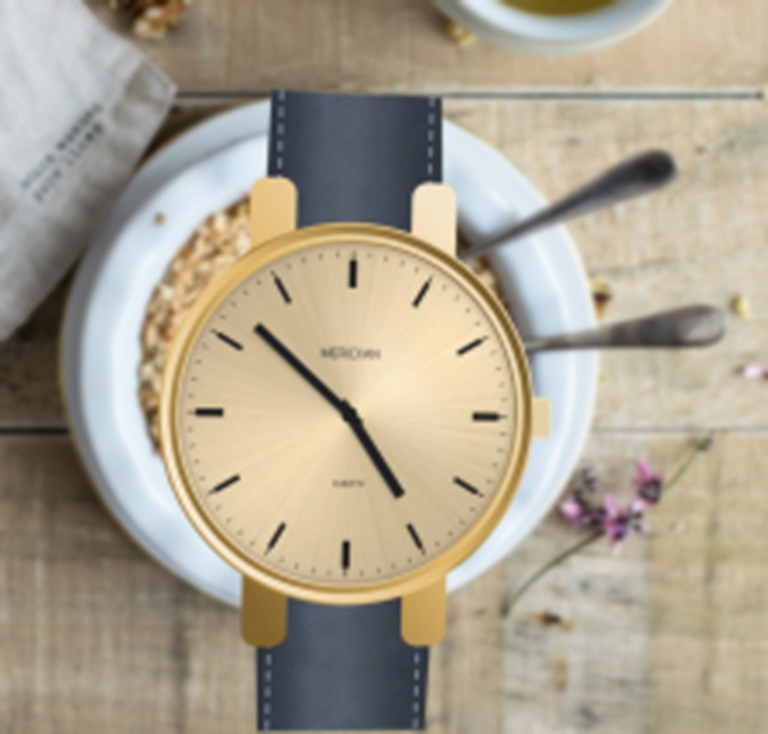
4h52
